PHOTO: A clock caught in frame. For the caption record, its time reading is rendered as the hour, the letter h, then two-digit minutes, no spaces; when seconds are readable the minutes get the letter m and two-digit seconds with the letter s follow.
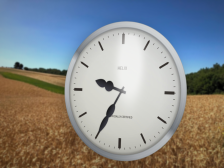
9h35
